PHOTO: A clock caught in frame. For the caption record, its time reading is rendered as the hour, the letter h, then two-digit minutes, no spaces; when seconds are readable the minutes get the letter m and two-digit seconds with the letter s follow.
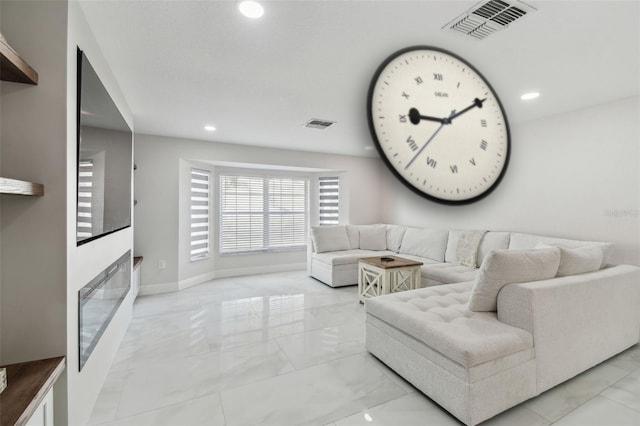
9h10m38s
